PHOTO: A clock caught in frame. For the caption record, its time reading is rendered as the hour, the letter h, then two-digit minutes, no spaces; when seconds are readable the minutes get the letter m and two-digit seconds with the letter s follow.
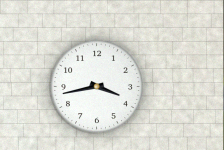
3h43
